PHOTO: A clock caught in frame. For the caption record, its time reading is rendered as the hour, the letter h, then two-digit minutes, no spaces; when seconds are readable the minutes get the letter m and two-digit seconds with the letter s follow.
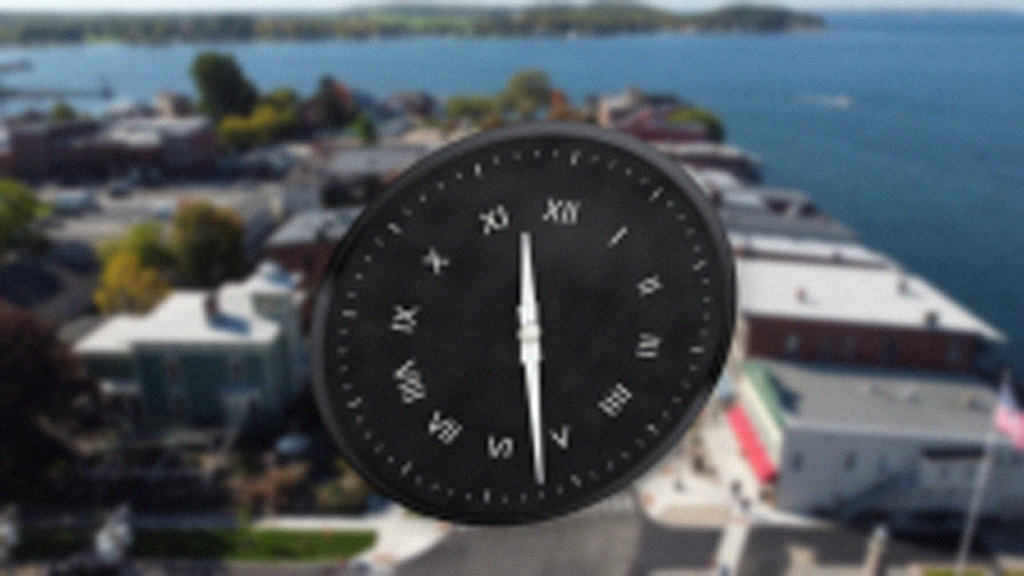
11h27
